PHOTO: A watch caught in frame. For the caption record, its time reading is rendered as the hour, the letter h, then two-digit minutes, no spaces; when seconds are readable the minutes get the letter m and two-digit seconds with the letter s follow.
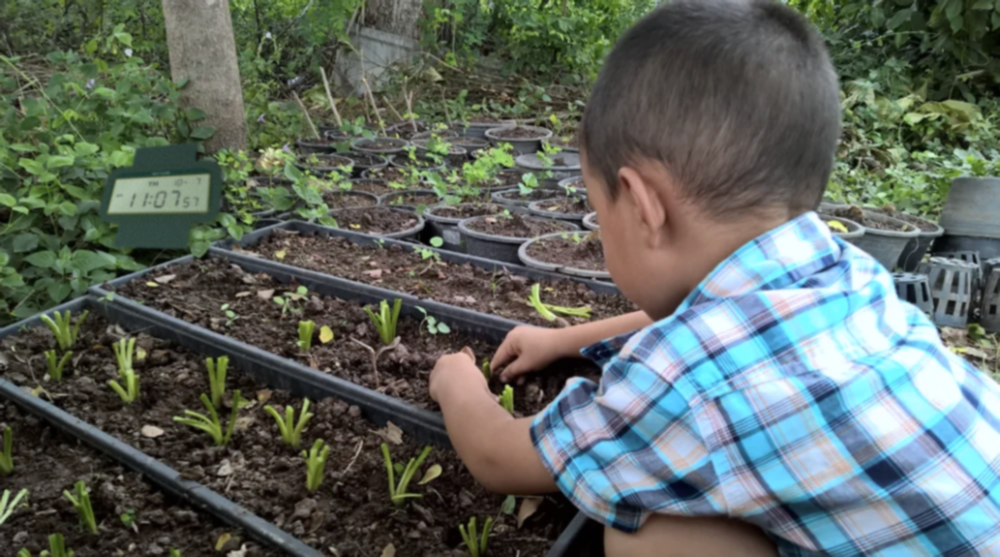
11h07
